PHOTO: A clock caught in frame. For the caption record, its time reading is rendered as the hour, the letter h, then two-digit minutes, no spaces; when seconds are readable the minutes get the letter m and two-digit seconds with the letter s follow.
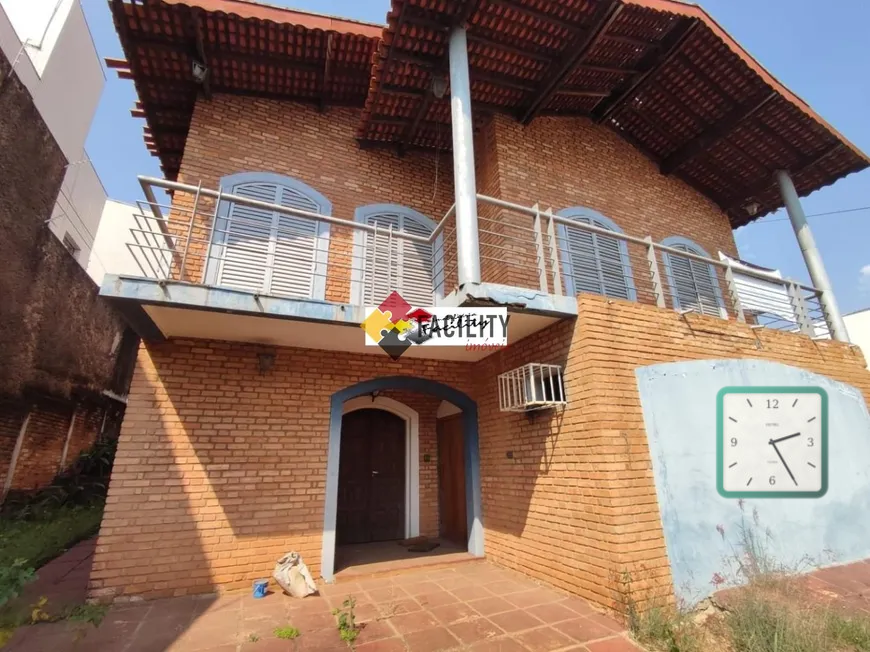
2h25
